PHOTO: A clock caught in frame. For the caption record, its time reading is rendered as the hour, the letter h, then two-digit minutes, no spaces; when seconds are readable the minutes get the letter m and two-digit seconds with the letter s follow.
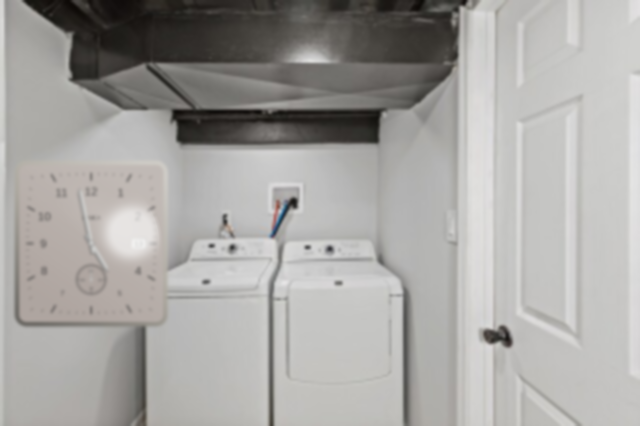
4h58
